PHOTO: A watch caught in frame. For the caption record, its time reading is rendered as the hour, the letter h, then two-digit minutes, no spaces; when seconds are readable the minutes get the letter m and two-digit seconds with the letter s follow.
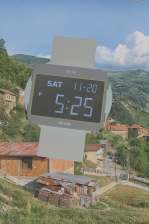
5h25
